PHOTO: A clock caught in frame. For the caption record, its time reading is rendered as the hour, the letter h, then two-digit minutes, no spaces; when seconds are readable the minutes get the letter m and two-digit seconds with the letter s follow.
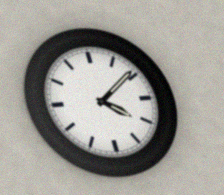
4h09
